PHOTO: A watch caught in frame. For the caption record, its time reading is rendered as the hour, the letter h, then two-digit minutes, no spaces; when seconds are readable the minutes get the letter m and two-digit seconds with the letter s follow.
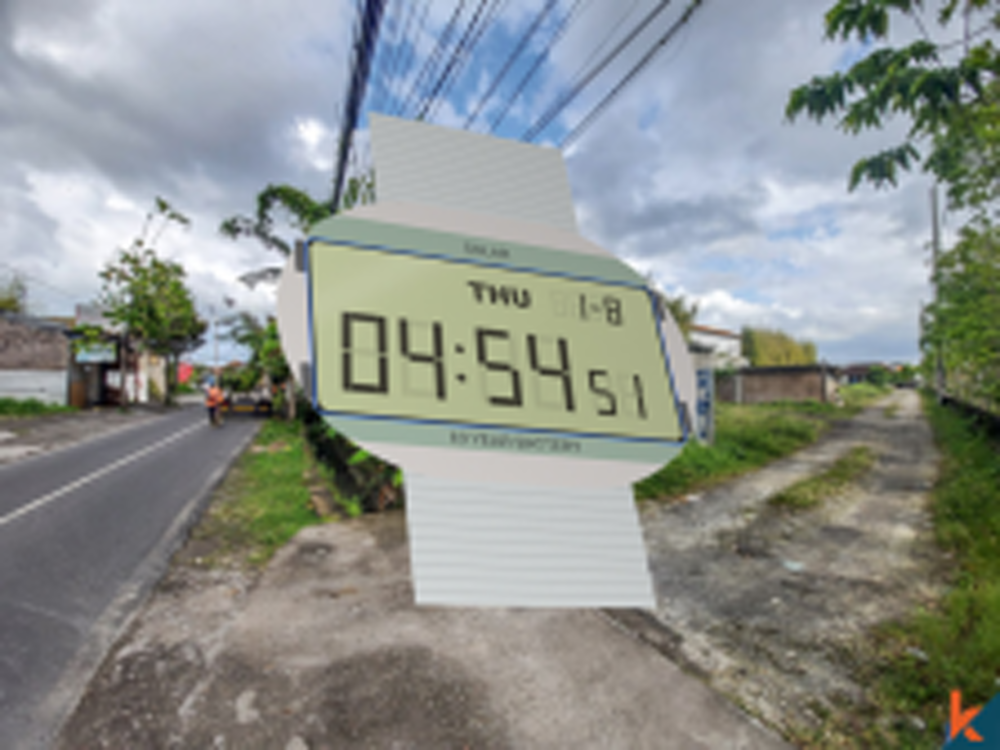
4h54m51s
